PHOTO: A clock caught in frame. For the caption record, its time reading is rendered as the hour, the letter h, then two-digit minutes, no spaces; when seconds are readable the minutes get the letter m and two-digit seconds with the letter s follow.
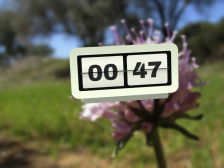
0h47
